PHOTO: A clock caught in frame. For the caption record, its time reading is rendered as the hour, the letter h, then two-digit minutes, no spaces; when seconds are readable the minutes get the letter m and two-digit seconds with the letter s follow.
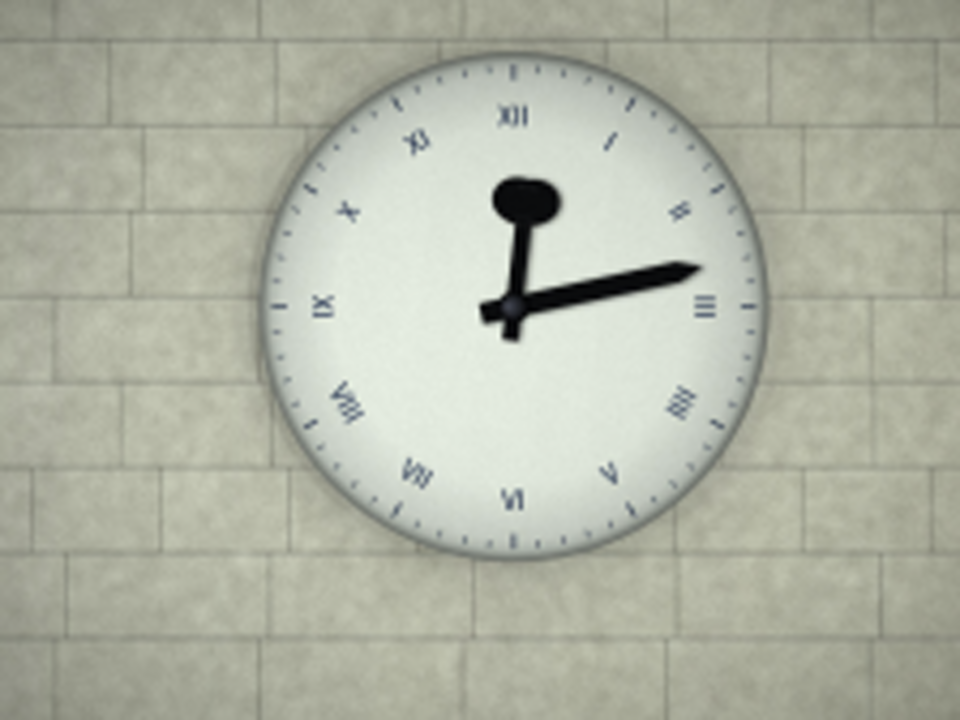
12h13
